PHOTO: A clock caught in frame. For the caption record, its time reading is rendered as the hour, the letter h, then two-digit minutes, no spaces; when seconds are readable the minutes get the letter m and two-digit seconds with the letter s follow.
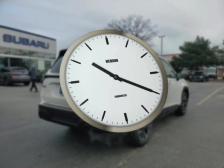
10h20
